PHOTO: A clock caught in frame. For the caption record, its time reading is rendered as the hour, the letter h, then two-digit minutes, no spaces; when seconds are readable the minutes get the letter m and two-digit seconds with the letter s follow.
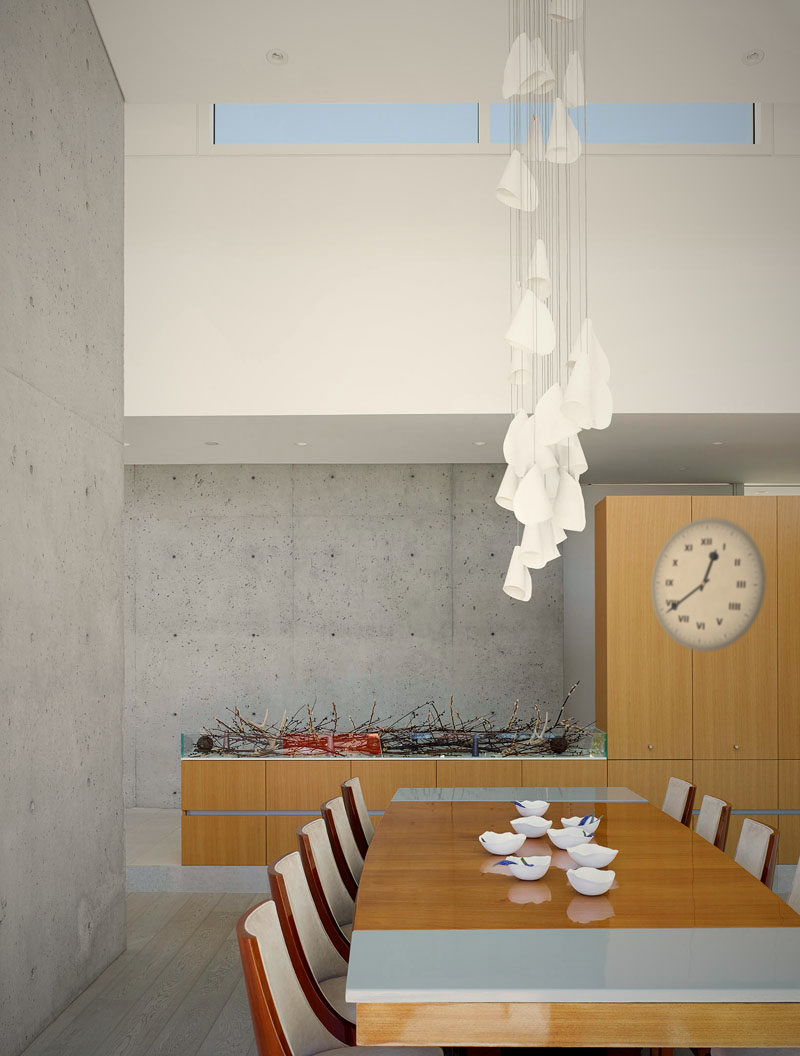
12h39
